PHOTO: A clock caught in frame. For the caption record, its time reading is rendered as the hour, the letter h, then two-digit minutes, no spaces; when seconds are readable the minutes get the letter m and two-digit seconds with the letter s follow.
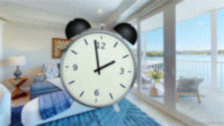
1h58
